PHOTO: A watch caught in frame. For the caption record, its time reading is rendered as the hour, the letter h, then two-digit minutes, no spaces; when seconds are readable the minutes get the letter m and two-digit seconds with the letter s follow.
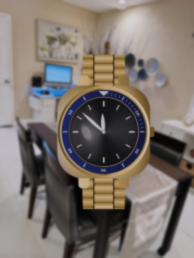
11h52
